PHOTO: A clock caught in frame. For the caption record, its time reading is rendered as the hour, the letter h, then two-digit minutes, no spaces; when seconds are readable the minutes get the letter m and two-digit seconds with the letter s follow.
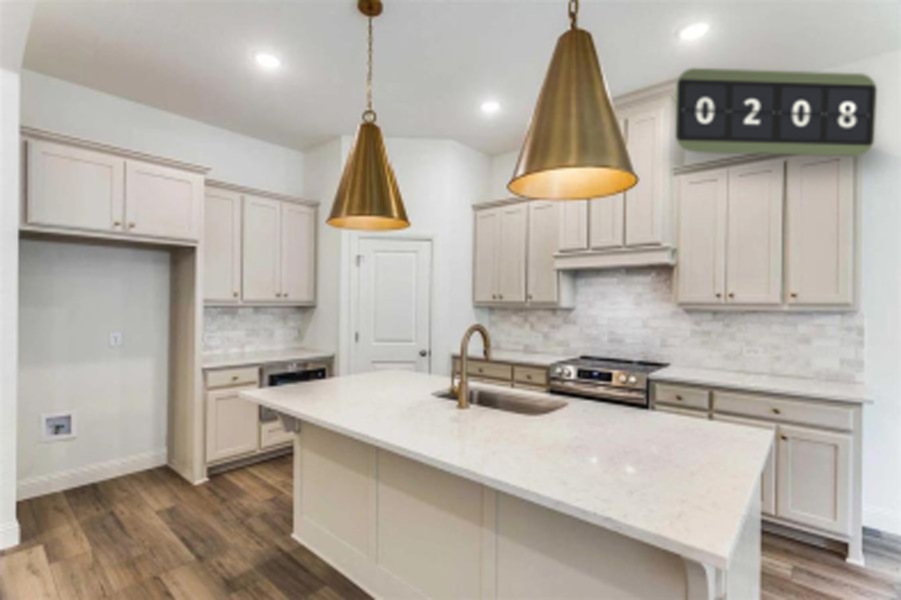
2h08
